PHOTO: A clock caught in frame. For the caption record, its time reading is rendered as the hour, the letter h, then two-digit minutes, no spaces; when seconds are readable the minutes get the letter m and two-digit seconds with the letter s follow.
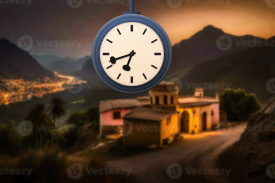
6h42
